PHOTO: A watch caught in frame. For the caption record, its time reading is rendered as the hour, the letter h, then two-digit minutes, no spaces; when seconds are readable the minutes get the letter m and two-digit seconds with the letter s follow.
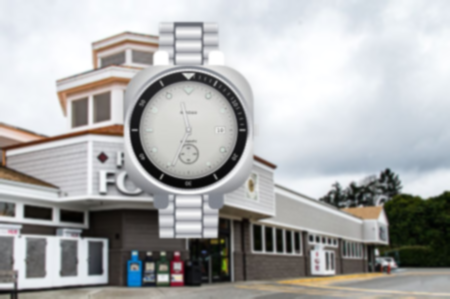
11h34
